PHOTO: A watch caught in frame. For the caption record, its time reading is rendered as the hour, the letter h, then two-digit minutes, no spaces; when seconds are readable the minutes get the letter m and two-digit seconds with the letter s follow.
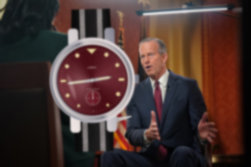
2h44
